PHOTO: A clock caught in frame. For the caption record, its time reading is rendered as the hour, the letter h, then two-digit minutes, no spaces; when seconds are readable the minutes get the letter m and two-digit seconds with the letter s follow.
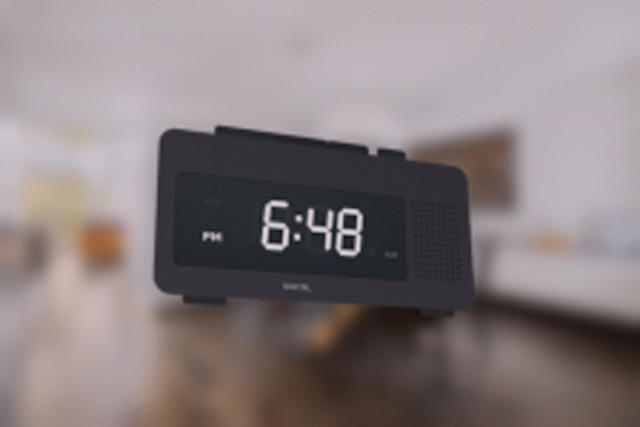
6h48
